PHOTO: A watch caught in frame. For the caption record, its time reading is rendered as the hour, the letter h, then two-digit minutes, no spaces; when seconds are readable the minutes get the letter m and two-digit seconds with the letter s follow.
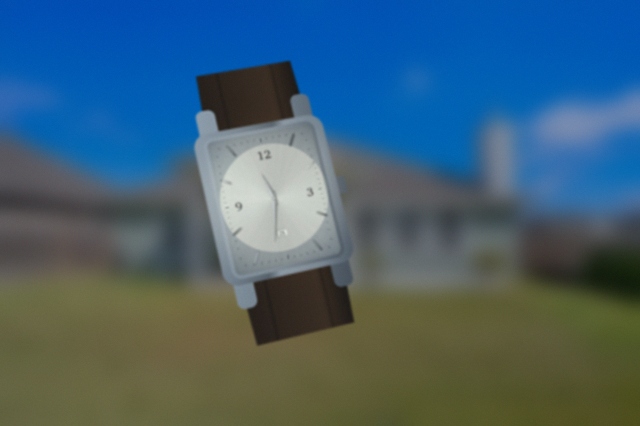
11h32
